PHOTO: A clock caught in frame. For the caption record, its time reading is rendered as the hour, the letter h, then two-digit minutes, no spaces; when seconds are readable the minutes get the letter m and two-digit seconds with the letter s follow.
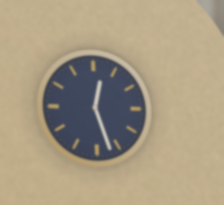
12h27
